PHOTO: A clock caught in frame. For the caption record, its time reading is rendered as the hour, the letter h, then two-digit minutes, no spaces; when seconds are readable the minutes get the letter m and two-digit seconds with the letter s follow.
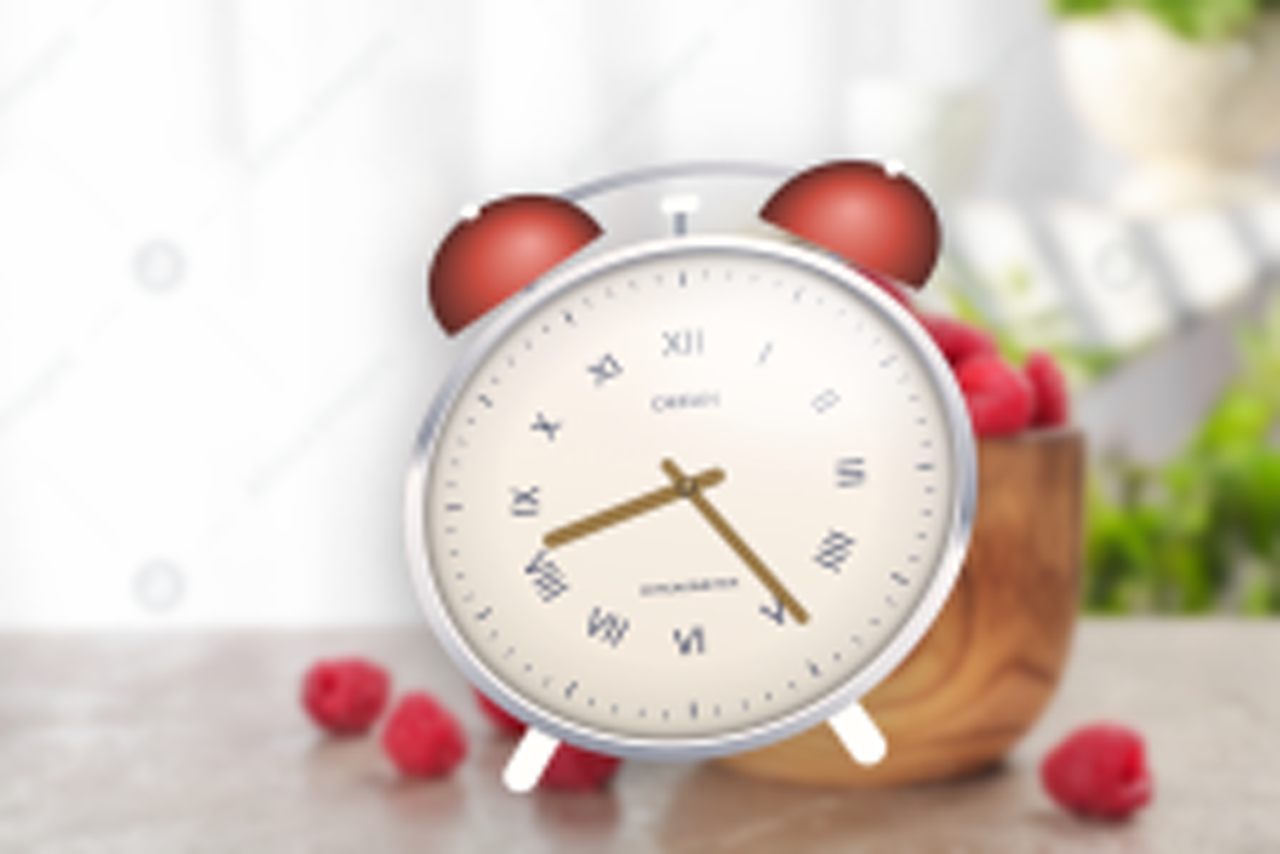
8h24
